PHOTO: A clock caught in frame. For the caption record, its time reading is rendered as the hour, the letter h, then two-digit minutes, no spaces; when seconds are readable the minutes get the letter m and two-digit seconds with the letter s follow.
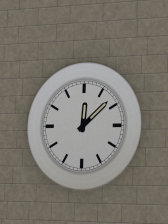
12h08
